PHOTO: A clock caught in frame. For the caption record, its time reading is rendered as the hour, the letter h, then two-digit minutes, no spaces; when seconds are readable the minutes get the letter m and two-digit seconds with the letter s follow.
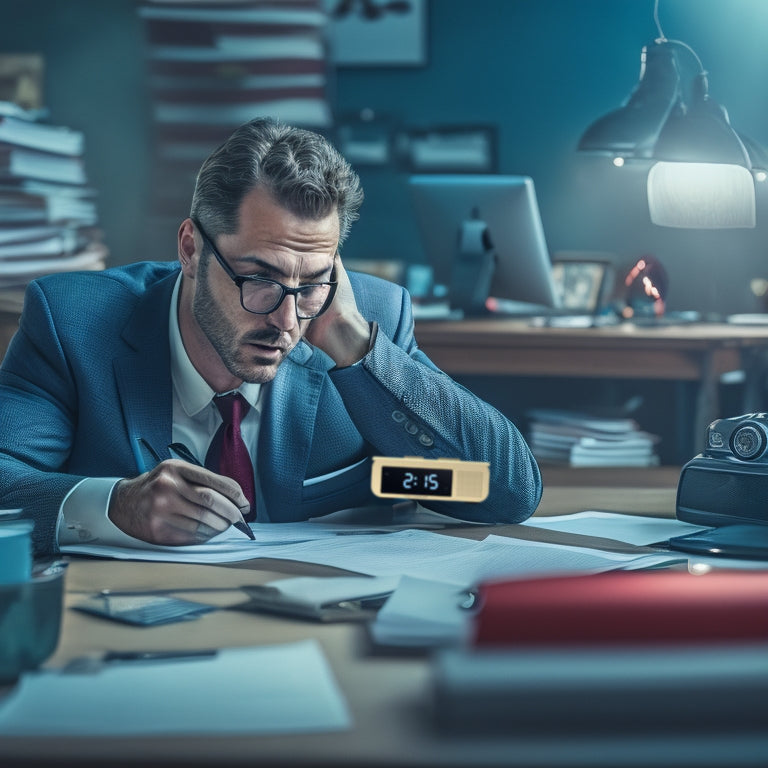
2h15
